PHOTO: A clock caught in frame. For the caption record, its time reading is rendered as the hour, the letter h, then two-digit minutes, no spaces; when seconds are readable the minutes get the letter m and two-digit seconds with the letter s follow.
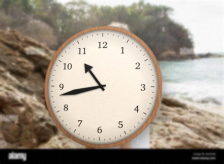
10h43
